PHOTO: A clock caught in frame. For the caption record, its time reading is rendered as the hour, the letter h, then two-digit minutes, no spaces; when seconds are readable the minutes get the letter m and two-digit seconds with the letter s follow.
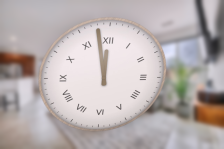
11h58
